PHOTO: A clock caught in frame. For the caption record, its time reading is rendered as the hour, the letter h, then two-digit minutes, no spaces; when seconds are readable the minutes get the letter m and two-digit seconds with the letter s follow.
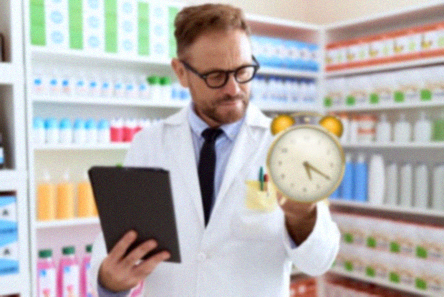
5h20
